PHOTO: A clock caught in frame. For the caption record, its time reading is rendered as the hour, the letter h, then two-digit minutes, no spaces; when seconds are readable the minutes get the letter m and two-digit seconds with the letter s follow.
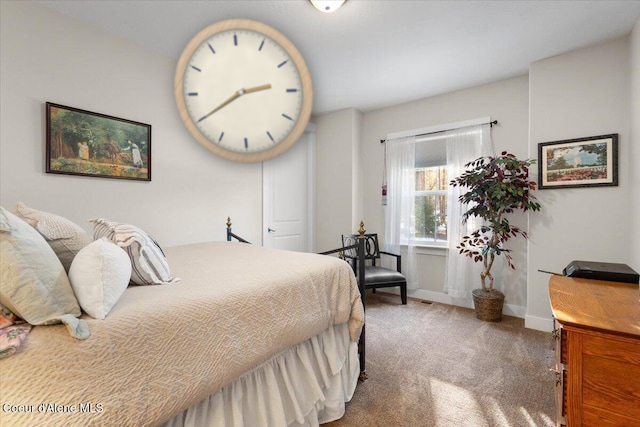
2h40
